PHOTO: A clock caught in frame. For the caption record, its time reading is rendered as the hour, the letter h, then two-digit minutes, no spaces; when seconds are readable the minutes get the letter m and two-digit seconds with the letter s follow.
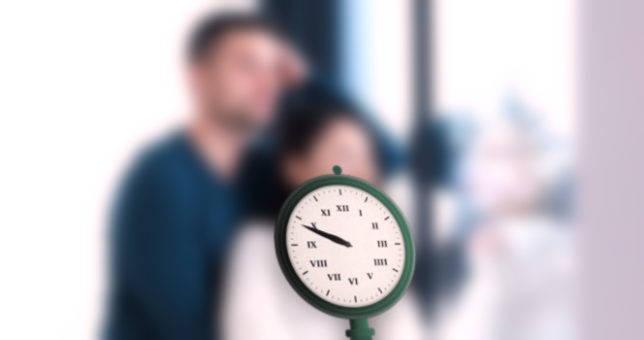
9h49
